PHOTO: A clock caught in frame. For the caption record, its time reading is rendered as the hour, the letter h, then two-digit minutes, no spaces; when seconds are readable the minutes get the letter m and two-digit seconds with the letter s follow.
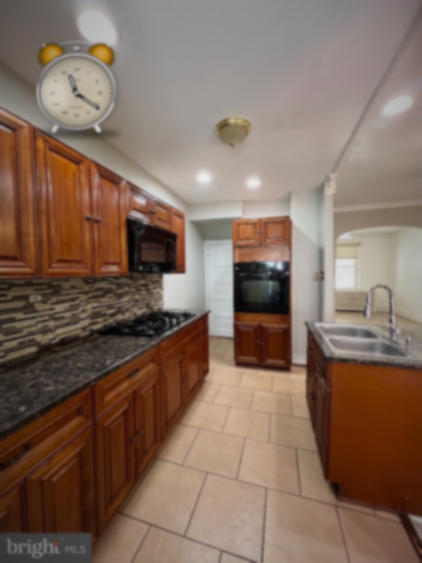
11h21
